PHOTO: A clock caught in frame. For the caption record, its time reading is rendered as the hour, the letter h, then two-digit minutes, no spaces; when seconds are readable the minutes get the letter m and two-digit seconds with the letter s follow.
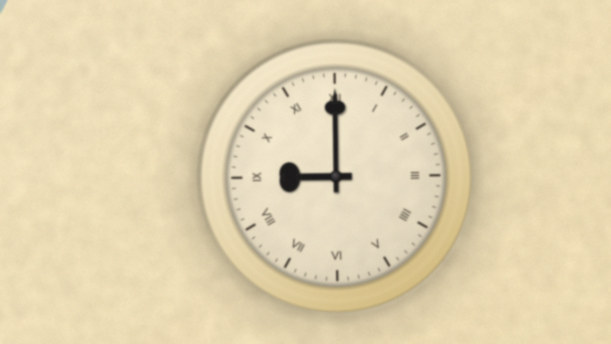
9h00
